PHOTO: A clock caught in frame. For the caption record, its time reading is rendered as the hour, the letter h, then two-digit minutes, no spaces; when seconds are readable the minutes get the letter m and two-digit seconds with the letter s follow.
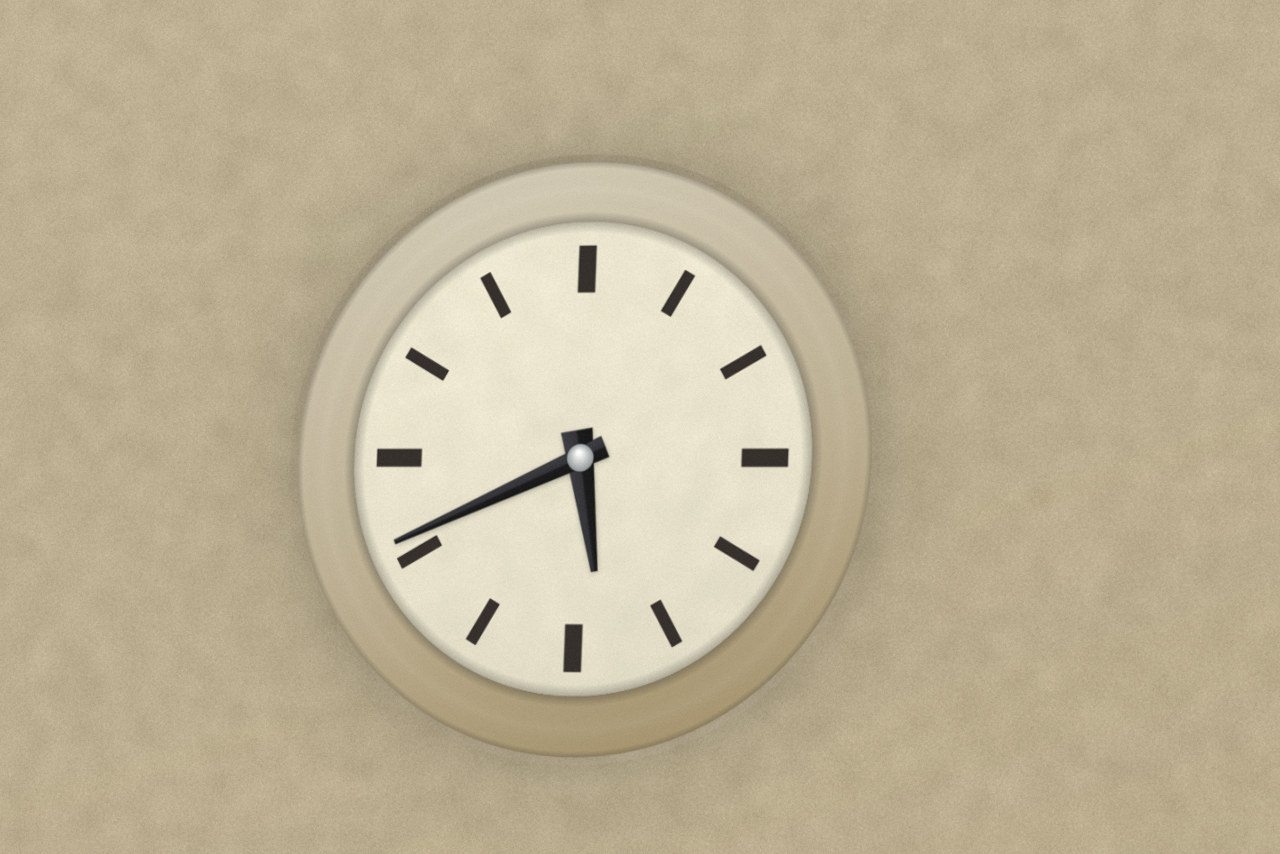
5h41
